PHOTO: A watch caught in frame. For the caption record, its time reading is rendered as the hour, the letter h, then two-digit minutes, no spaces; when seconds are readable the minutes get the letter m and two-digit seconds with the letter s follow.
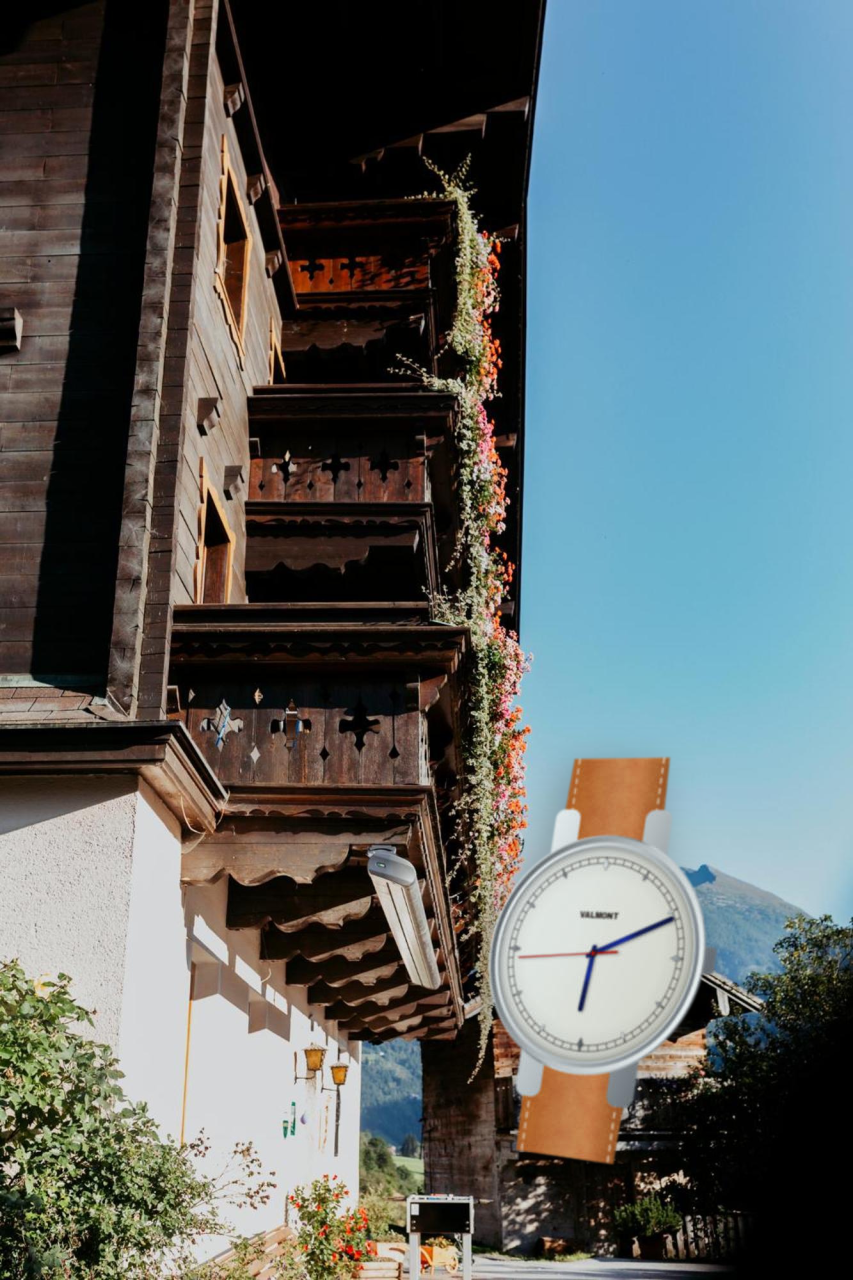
6h10m44s
